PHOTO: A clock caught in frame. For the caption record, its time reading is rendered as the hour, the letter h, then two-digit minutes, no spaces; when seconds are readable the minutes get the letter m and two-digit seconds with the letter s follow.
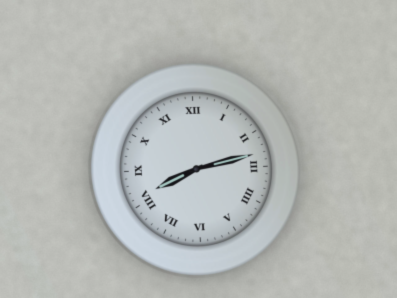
8h13
